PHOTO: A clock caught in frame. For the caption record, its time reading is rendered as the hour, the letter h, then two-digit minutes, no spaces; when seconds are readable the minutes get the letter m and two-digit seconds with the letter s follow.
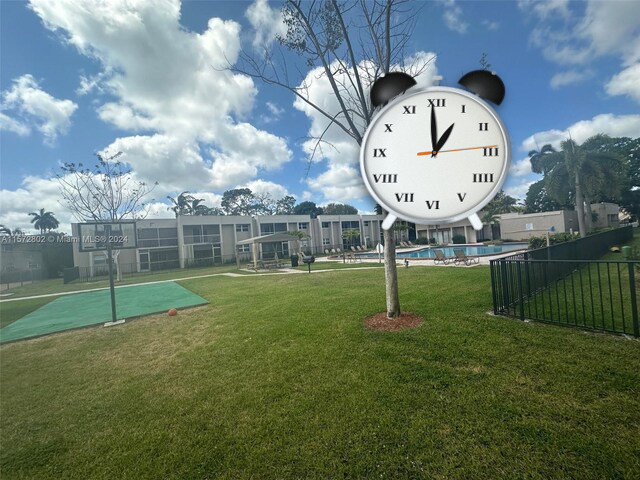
12h59m14s
